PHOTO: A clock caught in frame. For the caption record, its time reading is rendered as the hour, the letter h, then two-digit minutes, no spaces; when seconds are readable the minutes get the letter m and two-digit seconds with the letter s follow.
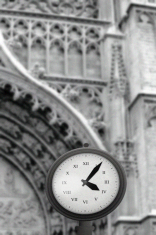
4h06
